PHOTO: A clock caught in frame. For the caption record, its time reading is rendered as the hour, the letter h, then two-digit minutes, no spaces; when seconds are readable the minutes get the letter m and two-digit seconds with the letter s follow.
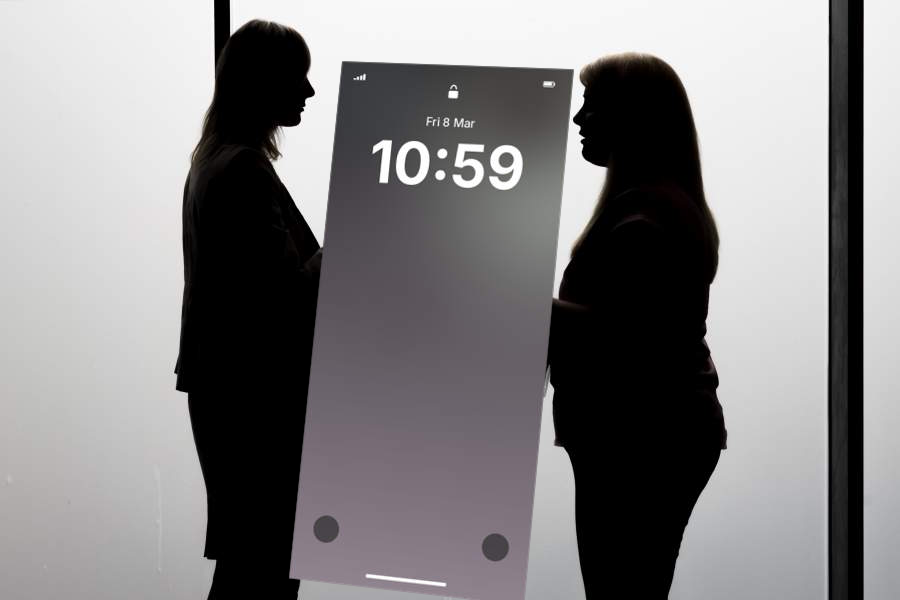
10h59
